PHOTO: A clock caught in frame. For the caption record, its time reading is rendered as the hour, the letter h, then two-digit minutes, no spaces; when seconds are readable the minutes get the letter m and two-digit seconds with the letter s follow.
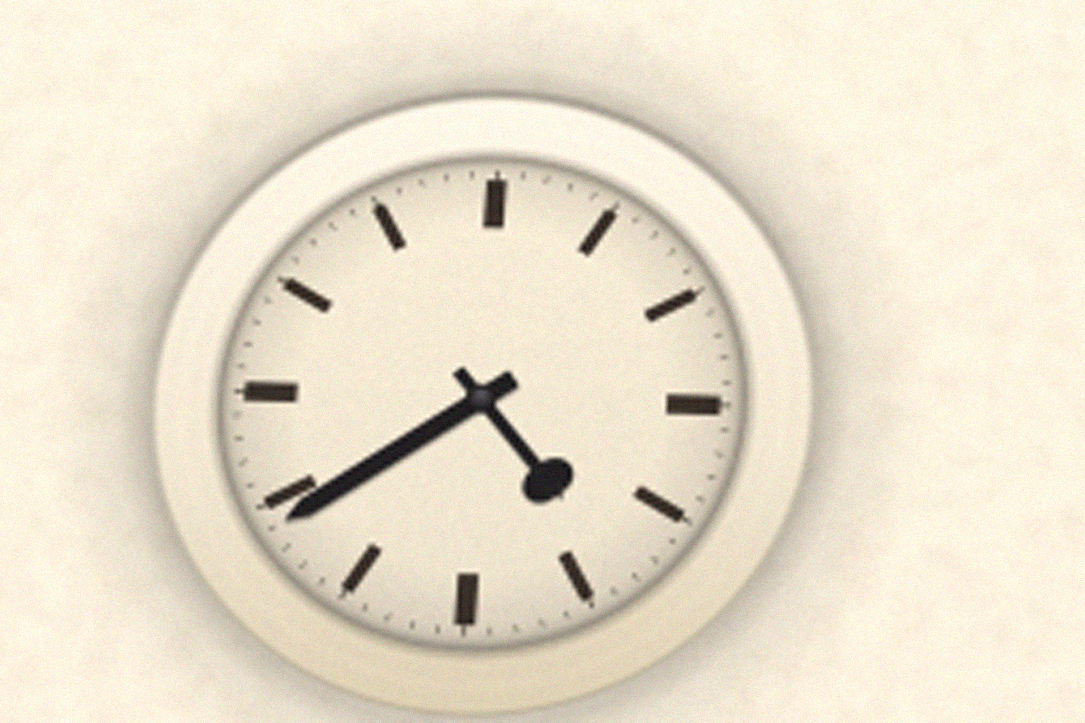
4h39
